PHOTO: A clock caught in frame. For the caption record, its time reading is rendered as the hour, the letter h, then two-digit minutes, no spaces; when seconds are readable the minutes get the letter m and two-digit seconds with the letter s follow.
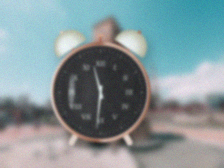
11h31
